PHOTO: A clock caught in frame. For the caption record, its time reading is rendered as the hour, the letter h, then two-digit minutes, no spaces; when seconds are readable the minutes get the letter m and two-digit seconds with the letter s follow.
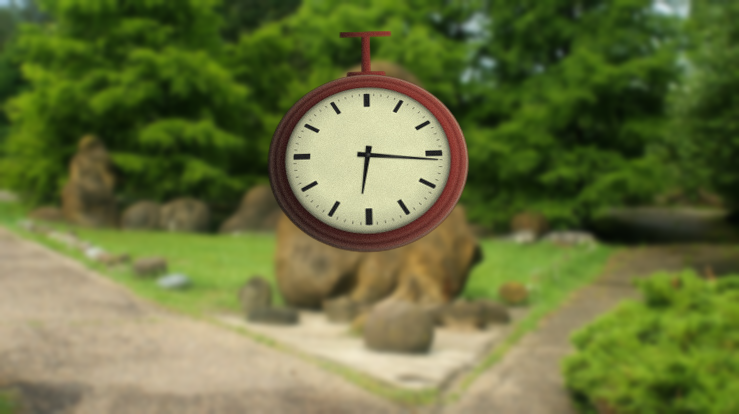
6h16
